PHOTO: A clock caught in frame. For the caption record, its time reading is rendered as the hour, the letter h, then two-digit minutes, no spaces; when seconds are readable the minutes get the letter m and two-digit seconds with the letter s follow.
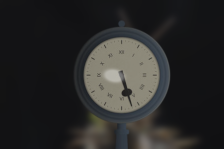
5h27
